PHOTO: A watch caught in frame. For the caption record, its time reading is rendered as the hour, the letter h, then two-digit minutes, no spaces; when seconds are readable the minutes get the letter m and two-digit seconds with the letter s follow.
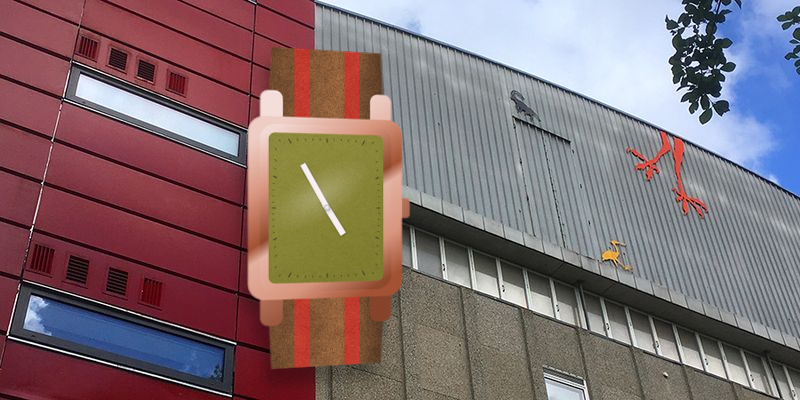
4h55
